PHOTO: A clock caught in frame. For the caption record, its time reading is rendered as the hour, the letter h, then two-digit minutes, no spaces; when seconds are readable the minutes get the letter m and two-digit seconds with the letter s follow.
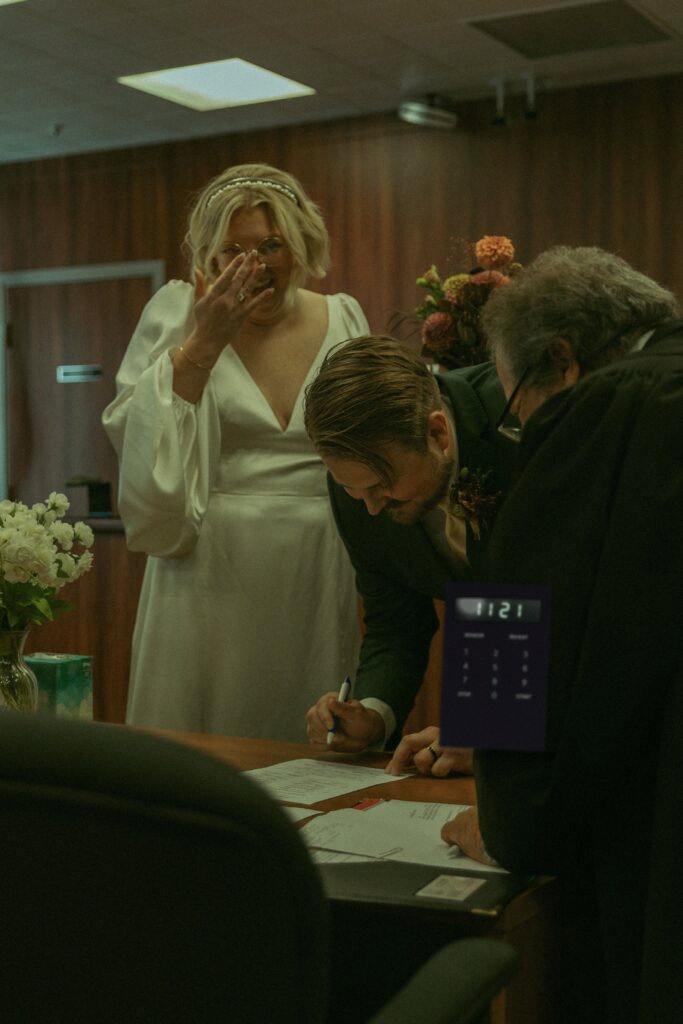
11h21
